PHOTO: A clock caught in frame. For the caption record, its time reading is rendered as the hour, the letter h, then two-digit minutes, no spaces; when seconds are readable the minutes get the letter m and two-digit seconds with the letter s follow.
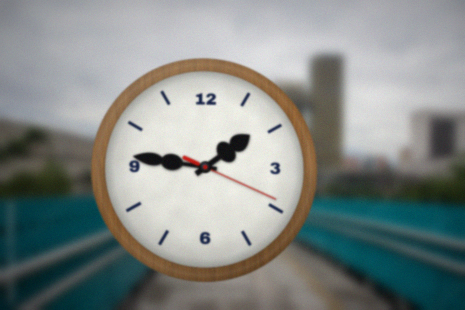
1h46m19s
